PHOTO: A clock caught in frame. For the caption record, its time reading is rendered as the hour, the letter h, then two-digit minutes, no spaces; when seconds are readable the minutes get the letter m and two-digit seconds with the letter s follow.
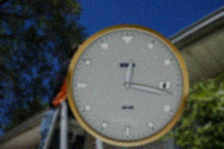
12h17
